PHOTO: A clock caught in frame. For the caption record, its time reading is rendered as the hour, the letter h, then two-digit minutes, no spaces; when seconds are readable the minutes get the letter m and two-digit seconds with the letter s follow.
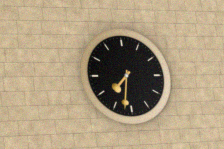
7h32
